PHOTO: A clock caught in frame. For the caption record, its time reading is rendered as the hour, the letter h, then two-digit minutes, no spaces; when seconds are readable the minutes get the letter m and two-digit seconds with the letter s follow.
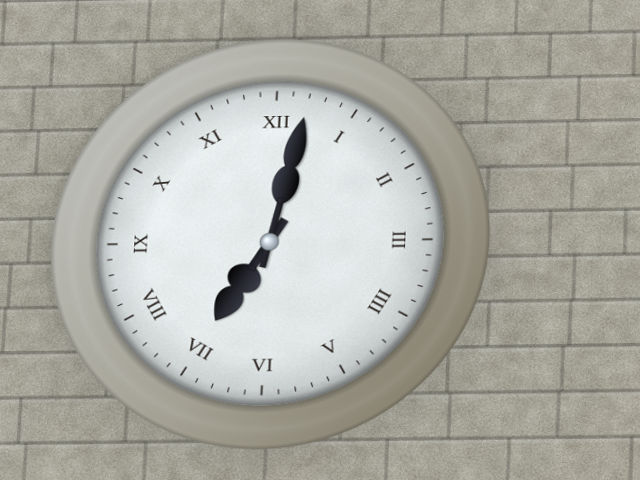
7h02
